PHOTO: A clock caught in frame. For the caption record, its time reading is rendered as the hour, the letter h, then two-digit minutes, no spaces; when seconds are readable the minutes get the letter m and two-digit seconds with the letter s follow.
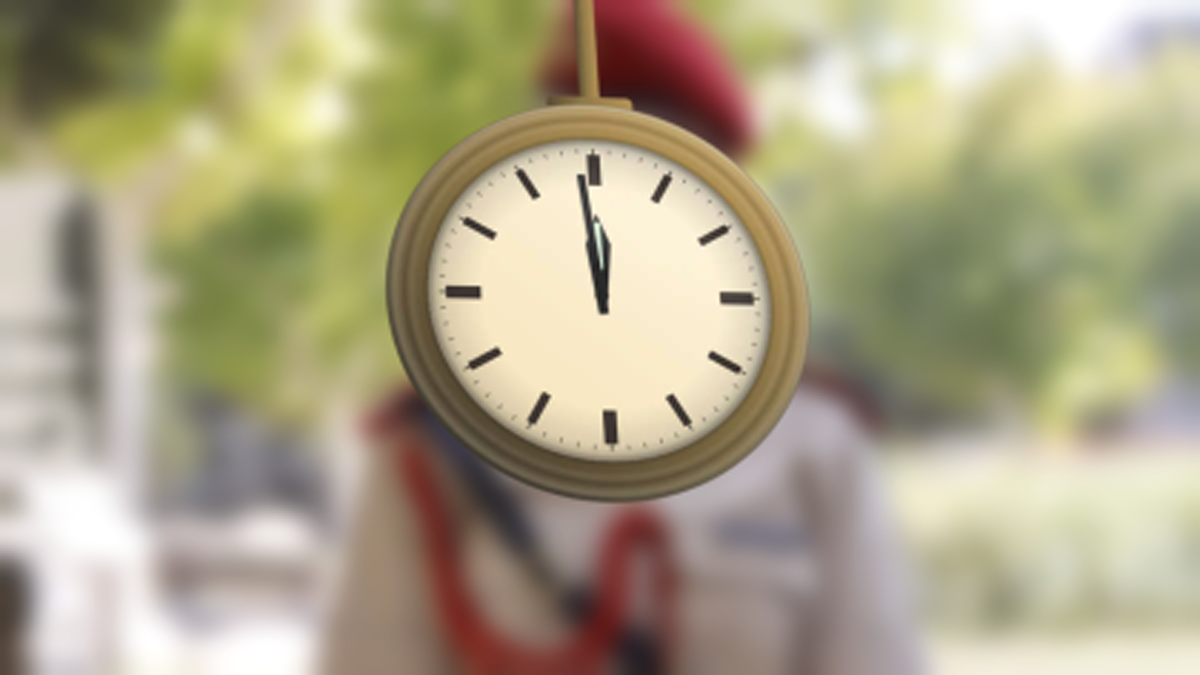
11h59
